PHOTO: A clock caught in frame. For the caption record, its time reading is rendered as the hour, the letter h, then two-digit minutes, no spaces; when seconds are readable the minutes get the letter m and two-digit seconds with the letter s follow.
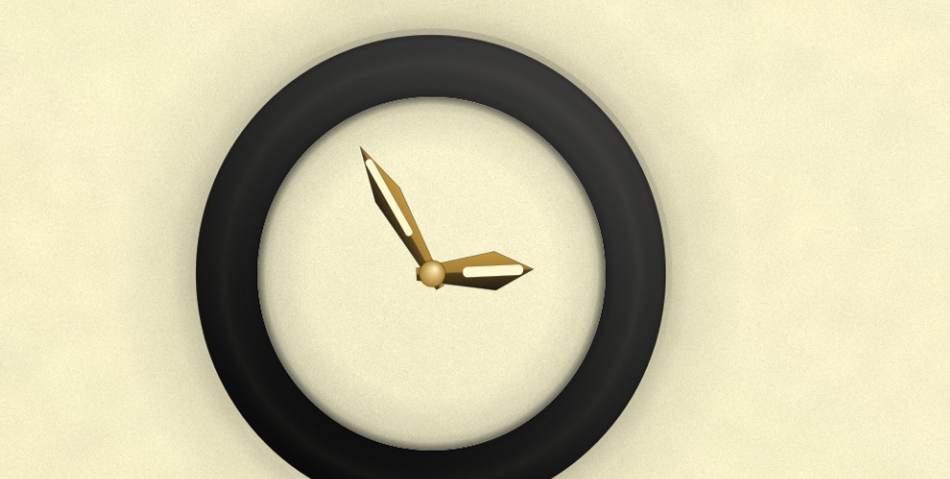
2h55
